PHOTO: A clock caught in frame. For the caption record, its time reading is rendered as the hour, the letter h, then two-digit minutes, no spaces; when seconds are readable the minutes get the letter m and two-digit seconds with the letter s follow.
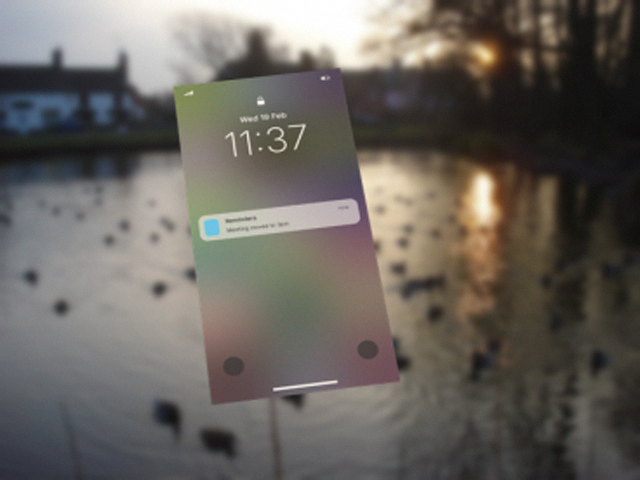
11h37
